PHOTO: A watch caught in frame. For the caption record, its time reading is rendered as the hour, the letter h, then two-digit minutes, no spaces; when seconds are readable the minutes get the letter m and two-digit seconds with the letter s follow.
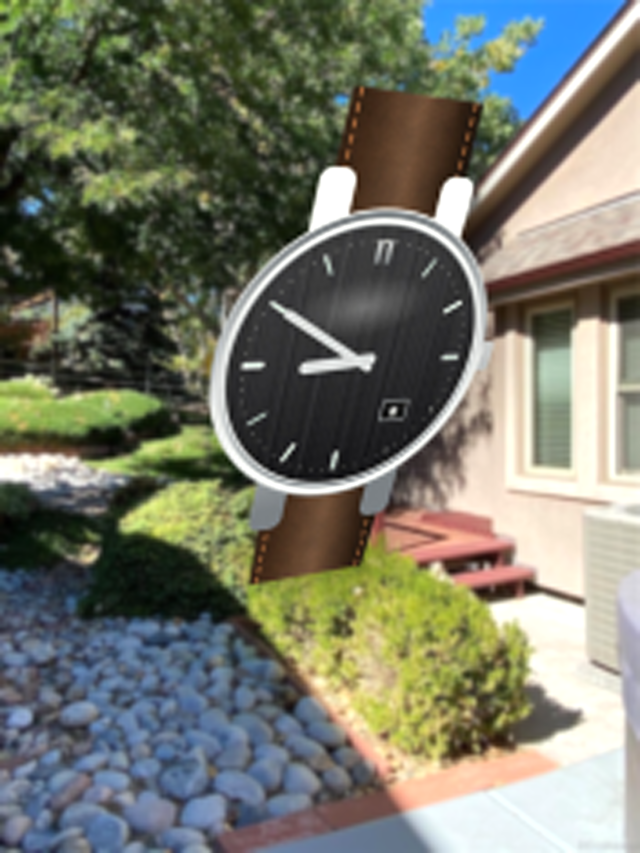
8h50
